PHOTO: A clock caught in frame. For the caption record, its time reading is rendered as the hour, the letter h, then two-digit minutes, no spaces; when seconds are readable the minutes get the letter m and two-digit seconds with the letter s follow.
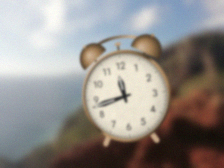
11h43
